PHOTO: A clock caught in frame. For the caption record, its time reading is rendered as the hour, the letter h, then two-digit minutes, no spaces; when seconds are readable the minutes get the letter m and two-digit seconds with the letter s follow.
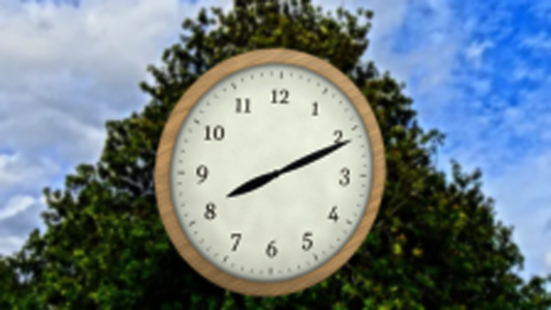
8h11
